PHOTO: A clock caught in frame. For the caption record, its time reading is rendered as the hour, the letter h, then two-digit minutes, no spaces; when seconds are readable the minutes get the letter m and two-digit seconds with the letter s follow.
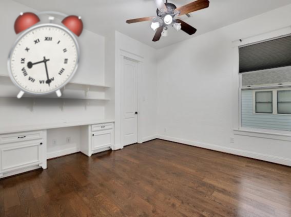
8h27
